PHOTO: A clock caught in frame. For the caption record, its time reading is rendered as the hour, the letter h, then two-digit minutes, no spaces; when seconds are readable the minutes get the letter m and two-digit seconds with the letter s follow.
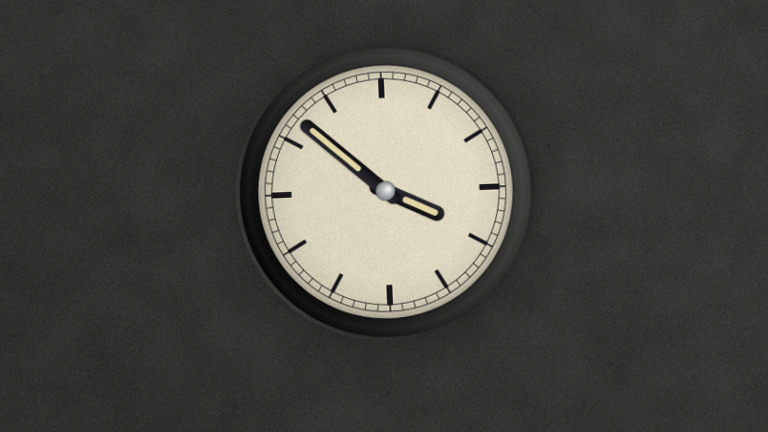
3h52
